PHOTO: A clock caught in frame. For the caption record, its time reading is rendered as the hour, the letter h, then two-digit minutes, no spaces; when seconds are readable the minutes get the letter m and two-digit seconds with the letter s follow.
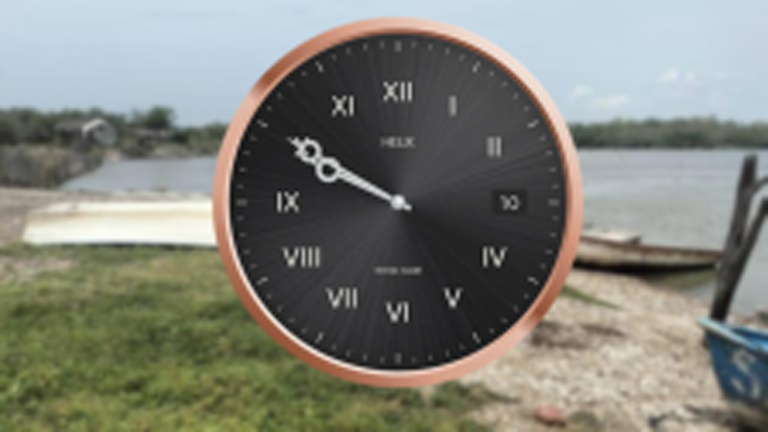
9h50
